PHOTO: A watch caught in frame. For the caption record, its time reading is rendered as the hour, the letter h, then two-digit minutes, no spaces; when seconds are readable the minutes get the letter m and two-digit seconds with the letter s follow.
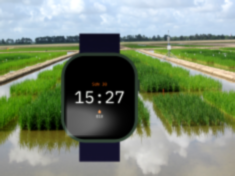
15h27
